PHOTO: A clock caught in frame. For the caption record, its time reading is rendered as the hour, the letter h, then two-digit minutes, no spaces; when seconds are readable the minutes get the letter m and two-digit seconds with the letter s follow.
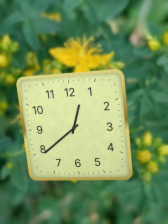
12h39
